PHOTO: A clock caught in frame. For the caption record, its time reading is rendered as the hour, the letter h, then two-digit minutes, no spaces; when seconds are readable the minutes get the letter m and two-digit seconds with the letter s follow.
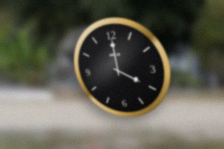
4h00
